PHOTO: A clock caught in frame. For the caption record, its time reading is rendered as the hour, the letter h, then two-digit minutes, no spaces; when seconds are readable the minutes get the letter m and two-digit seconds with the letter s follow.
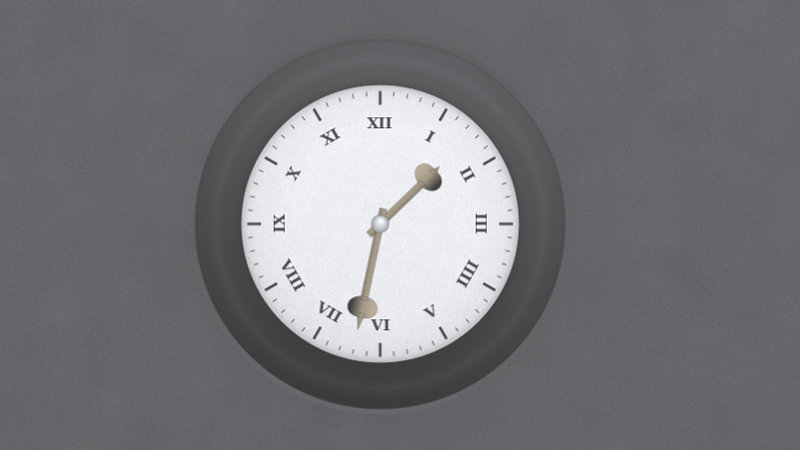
1h32
